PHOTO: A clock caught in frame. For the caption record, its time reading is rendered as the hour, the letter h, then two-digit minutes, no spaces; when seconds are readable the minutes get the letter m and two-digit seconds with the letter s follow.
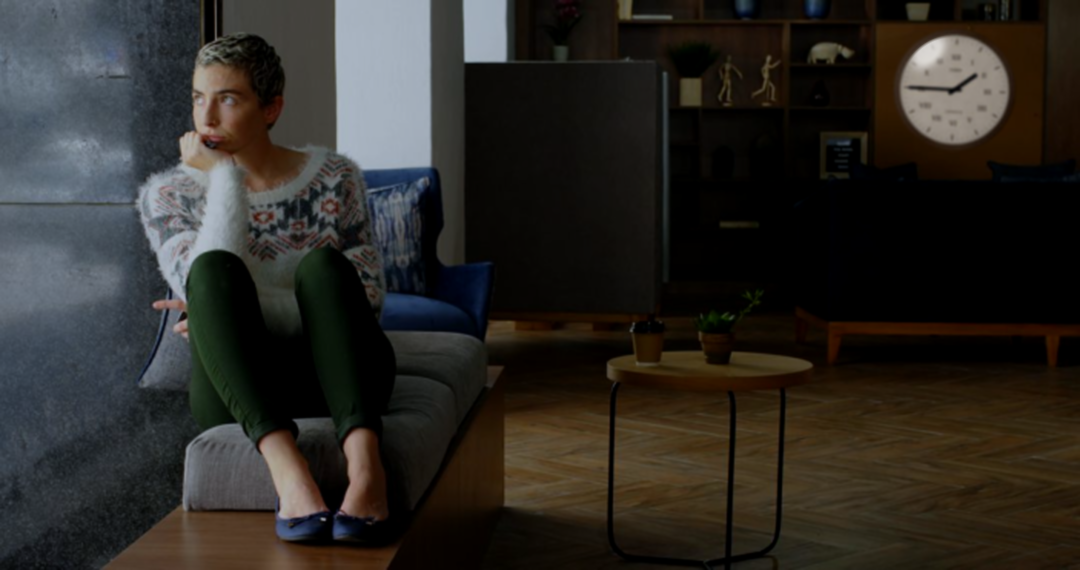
1h45
